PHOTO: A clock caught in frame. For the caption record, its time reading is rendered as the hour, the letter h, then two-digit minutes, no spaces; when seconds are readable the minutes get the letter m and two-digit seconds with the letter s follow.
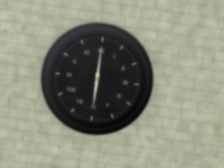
6h00
